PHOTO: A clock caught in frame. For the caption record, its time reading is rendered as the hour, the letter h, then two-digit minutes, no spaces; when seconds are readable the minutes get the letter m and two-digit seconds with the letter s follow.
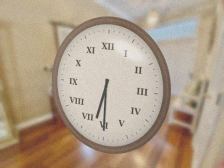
6h30
